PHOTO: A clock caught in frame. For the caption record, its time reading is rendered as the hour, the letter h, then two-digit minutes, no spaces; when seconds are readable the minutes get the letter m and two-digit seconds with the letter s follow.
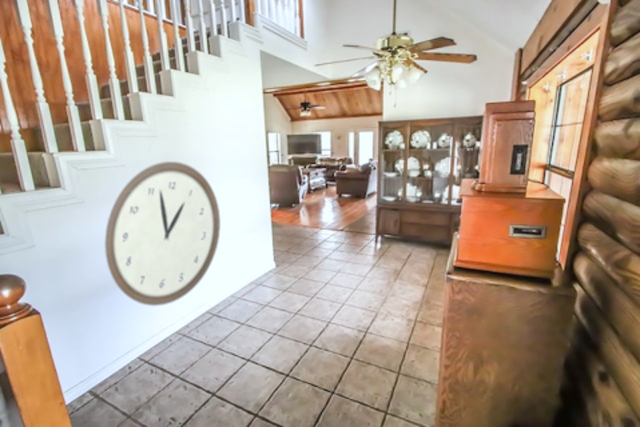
12h57
